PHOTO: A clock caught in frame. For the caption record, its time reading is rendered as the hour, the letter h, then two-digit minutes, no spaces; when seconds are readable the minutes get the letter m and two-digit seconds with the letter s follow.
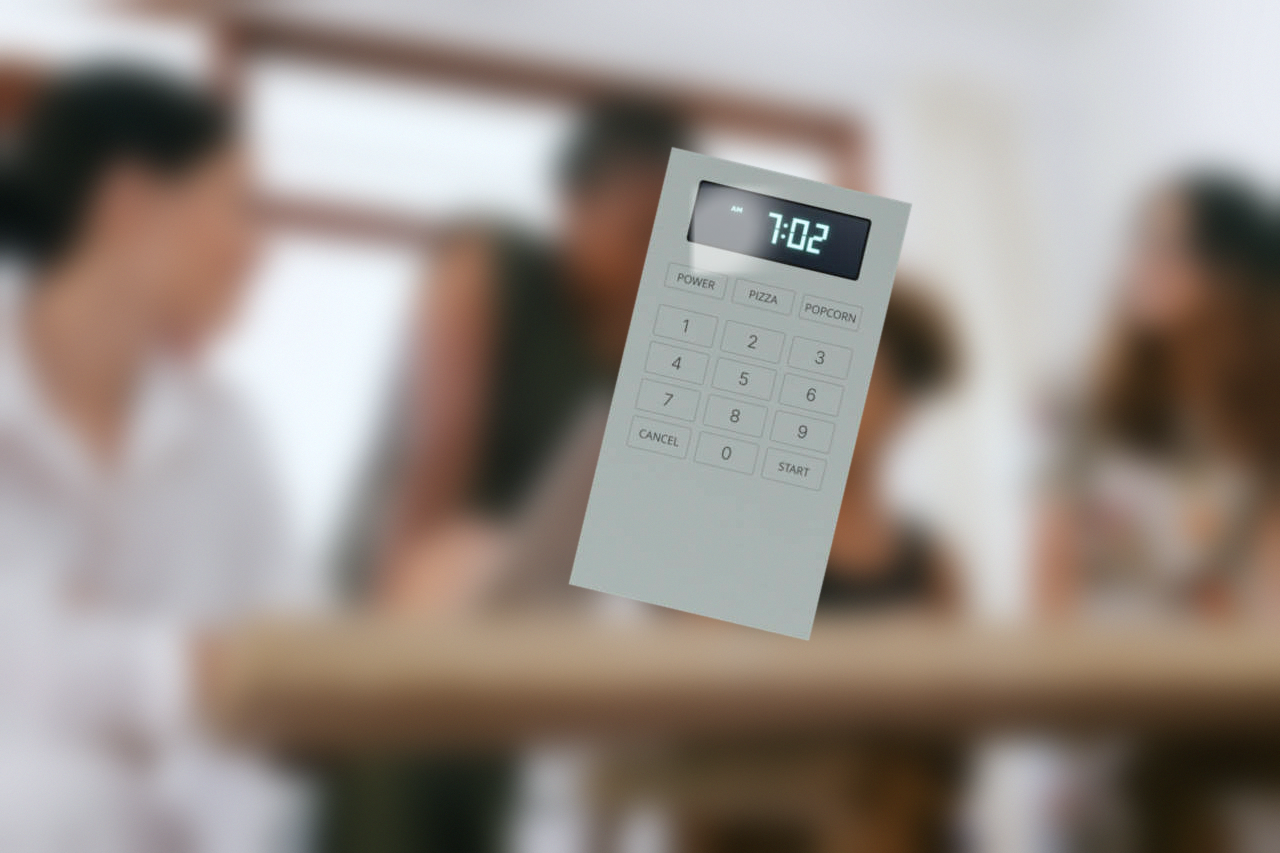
7h02
